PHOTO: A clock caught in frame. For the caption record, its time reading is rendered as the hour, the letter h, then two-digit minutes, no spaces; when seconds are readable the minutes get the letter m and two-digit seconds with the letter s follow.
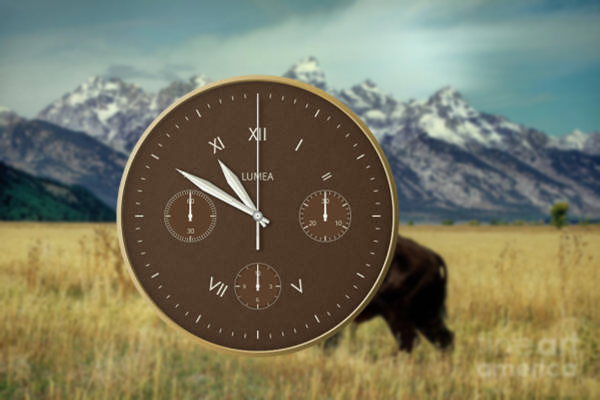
10h50
